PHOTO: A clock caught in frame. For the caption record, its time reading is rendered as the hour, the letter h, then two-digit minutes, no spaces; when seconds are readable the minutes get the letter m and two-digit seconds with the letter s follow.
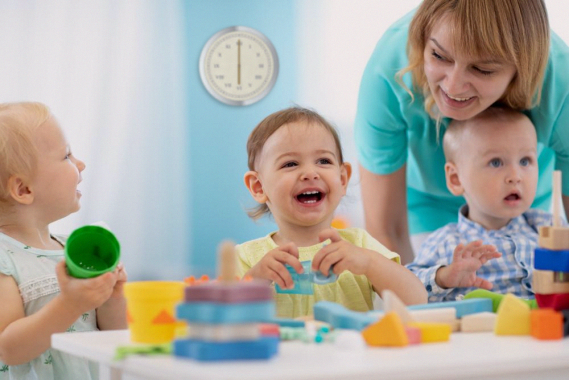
6h00
